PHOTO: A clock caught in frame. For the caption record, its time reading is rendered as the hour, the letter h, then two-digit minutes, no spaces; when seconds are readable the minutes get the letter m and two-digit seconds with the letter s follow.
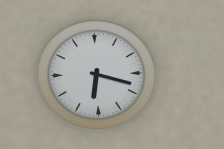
6h18
